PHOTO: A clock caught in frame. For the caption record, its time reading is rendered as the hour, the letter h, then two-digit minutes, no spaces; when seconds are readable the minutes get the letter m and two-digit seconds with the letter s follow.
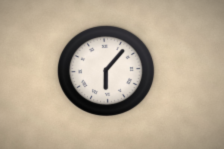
6h07
